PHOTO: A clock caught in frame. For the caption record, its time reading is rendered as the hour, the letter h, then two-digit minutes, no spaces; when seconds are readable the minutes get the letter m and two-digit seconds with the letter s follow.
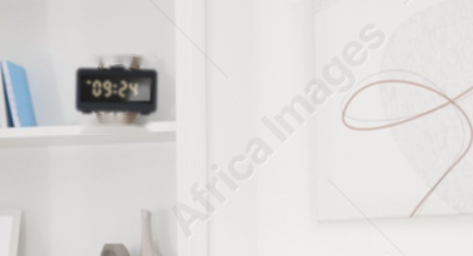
9h24
